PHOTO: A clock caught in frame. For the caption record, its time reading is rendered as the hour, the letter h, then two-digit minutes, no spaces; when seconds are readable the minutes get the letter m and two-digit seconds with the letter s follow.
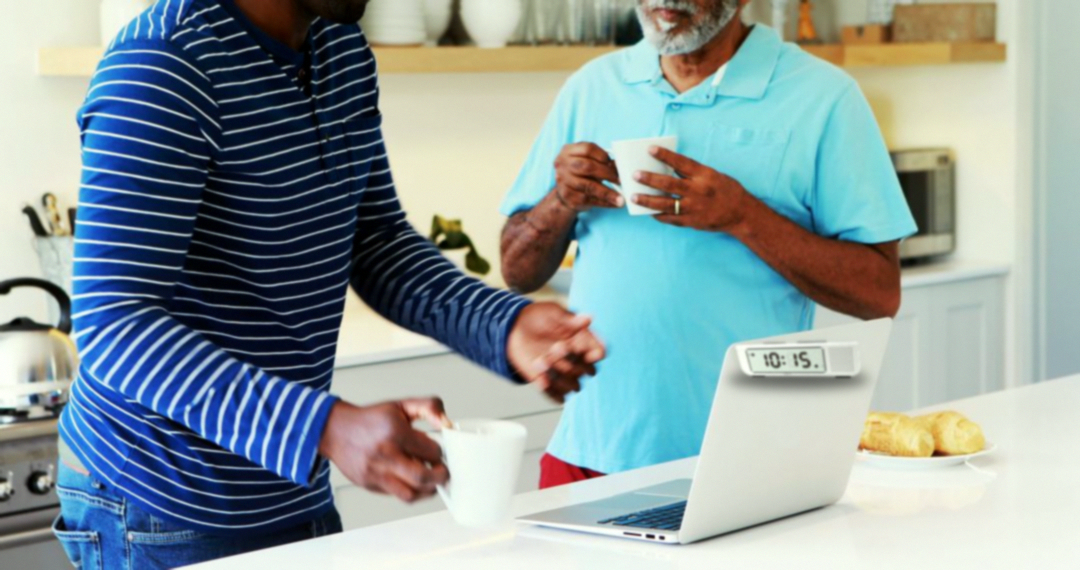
10h15
